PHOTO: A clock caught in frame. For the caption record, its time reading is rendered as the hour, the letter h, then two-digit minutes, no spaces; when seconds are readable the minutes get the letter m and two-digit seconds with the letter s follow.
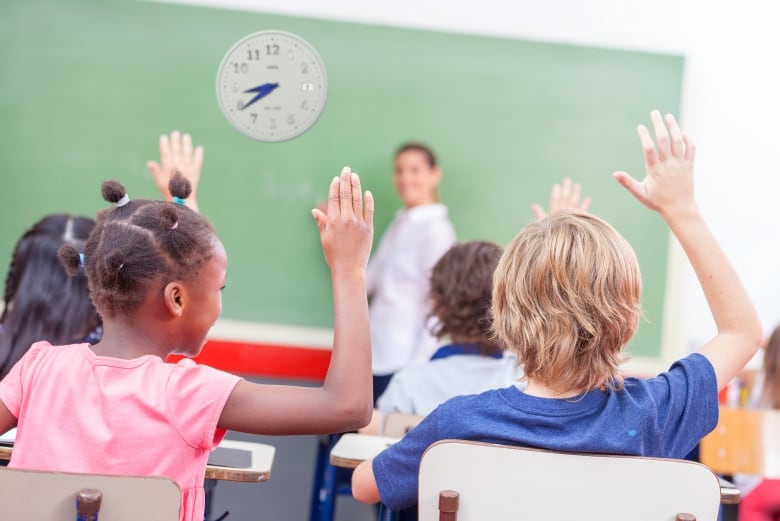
8h39
